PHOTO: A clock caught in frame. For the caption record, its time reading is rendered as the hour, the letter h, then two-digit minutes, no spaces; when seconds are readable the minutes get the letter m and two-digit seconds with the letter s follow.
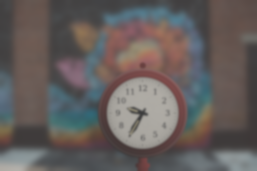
9h35
